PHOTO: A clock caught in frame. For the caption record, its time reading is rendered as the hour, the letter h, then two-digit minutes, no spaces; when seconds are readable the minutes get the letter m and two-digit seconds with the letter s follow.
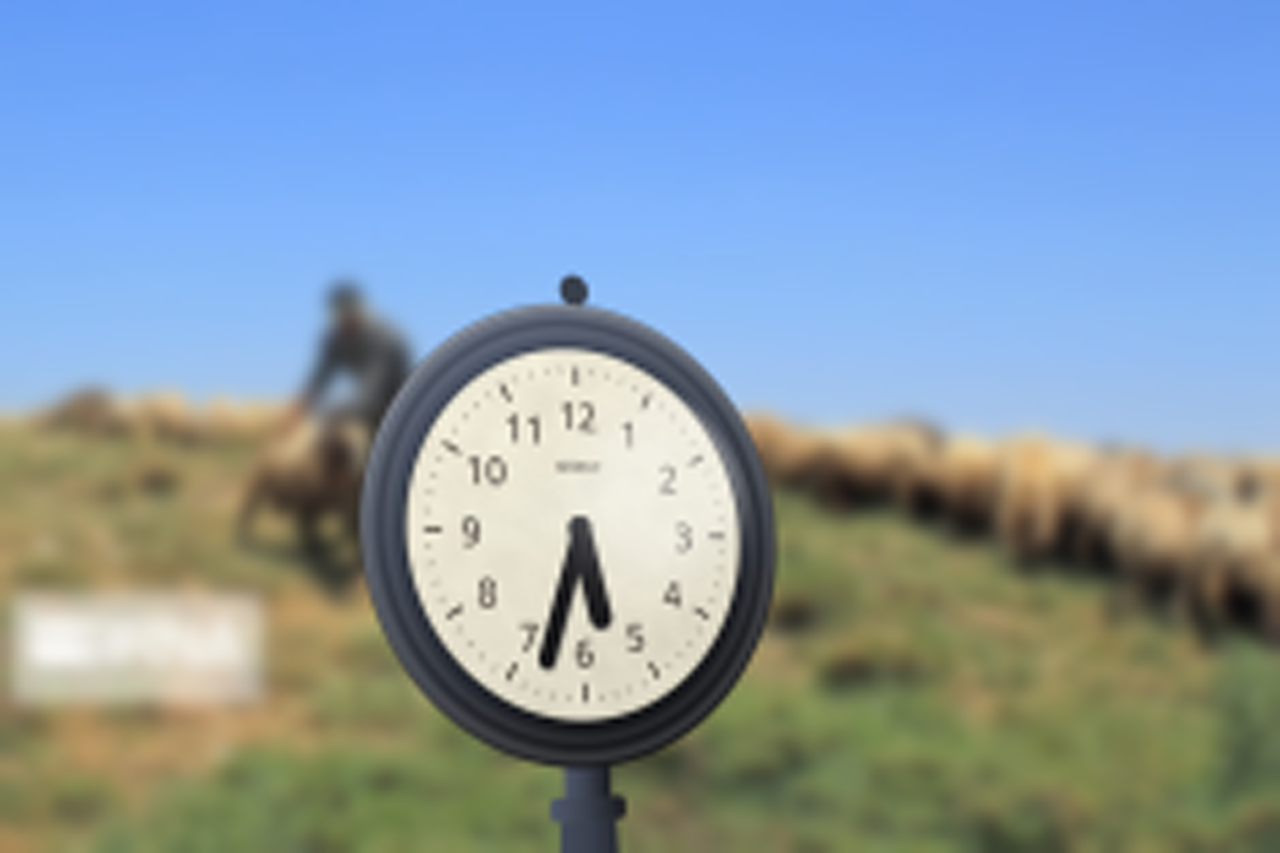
5h33
